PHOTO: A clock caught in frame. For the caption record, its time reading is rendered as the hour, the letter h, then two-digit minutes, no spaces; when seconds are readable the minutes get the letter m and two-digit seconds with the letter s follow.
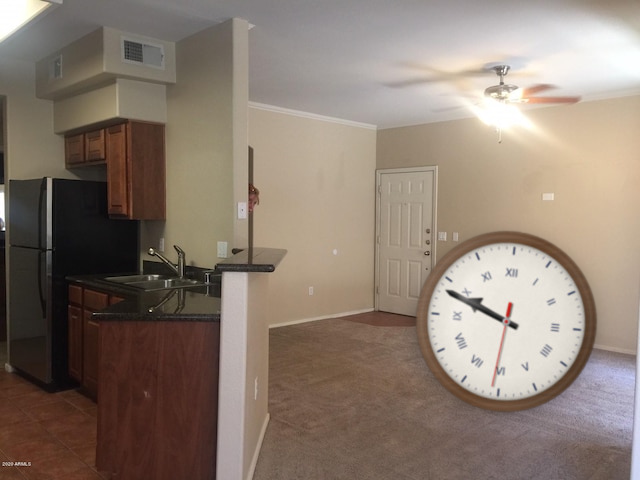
9h48m31s
